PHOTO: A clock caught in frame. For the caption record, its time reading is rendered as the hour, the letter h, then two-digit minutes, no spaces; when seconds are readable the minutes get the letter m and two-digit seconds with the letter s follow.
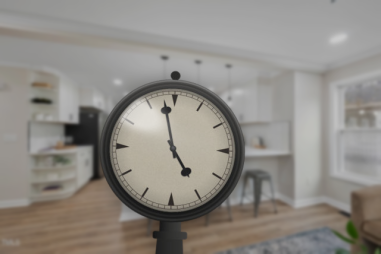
4h58
